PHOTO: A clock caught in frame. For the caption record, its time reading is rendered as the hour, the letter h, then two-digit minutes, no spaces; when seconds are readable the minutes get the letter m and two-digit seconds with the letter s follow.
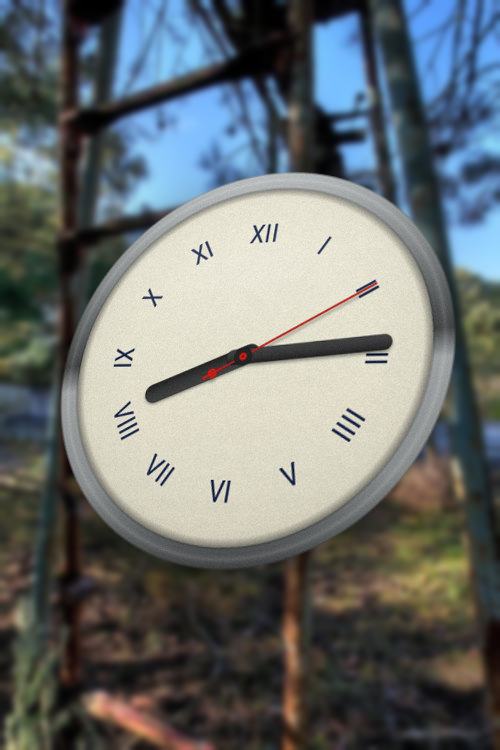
8h14m10s
